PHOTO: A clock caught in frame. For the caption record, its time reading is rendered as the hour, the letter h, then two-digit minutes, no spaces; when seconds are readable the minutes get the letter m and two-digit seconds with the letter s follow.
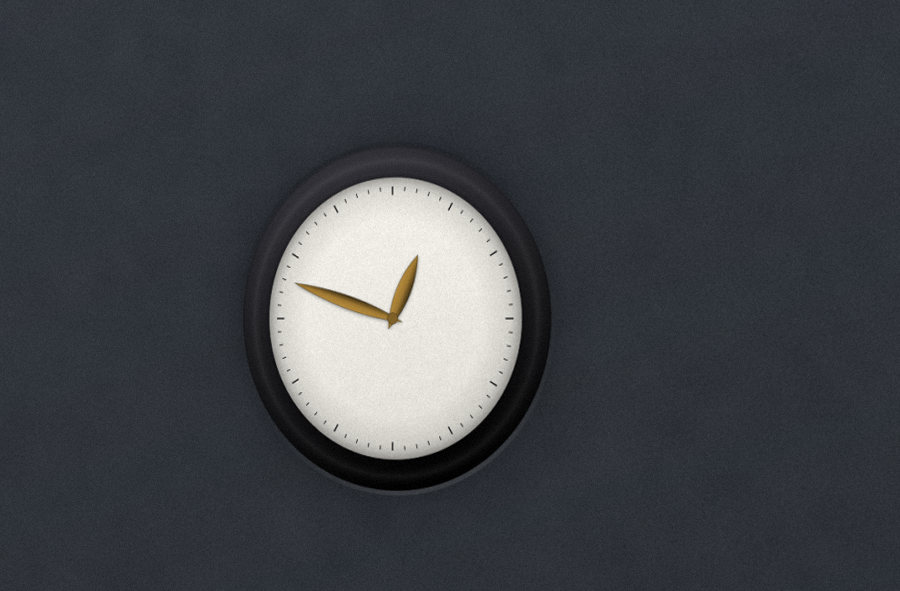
12h48
